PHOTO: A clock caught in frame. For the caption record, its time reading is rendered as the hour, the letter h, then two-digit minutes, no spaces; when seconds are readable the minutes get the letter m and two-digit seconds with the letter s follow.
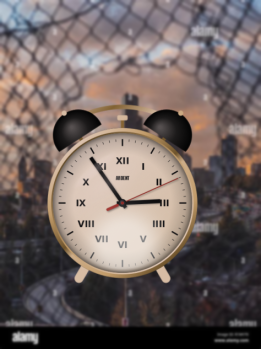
2h54m11s
